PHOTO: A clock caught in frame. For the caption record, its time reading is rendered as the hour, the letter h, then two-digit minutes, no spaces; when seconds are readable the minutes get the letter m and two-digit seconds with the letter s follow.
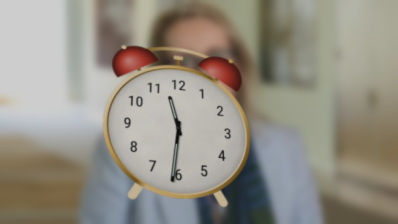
11h31
